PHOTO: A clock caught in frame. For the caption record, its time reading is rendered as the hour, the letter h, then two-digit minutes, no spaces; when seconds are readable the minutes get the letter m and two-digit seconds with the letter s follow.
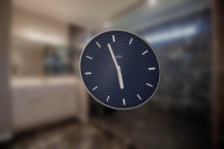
5h58
